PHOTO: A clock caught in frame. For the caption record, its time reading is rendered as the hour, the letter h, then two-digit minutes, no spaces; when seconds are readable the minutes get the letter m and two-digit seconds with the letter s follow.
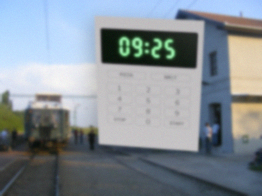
9h25
